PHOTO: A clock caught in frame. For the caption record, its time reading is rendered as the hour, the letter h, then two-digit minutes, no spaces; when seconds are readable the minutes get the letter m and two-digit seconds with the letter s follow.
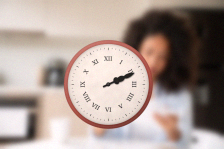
2h11
